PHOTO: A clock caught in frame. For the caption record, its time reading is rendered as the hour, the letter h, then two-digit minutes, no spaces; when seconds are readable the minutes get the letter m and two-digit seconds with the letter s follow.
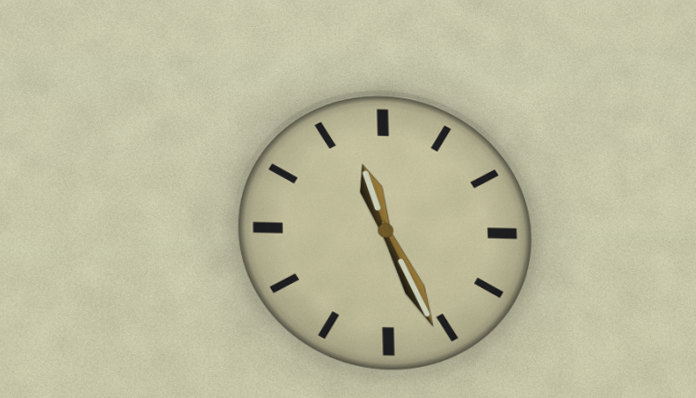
11h26
